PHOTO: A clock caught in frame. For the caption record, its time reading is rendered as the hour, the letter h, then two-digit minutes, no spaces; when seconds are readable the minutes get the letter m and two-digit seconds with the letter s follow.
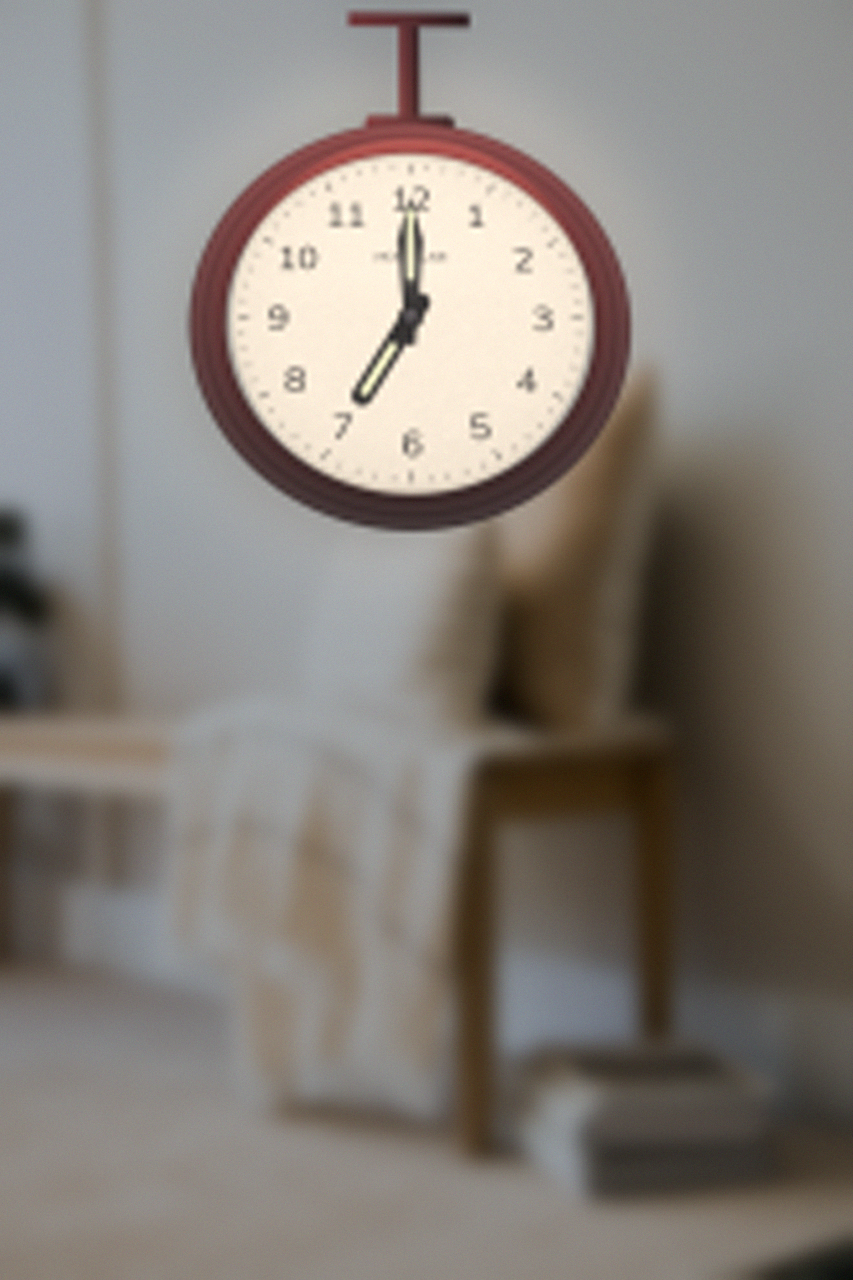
7h00
